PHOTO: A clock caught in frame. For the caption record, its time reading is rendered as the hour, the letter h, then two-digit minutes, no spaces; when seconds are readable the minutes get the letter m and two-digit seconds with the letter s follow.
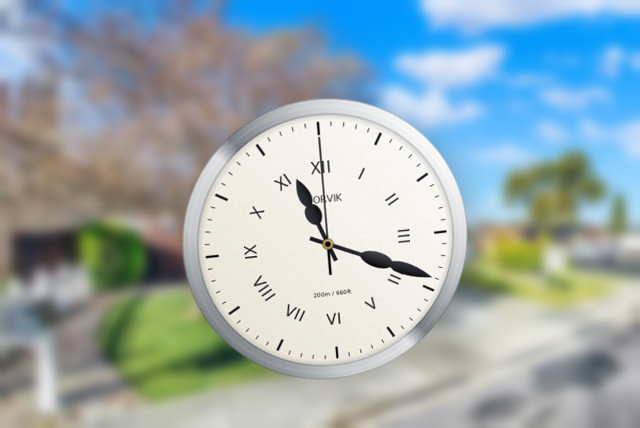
11h19m00s
